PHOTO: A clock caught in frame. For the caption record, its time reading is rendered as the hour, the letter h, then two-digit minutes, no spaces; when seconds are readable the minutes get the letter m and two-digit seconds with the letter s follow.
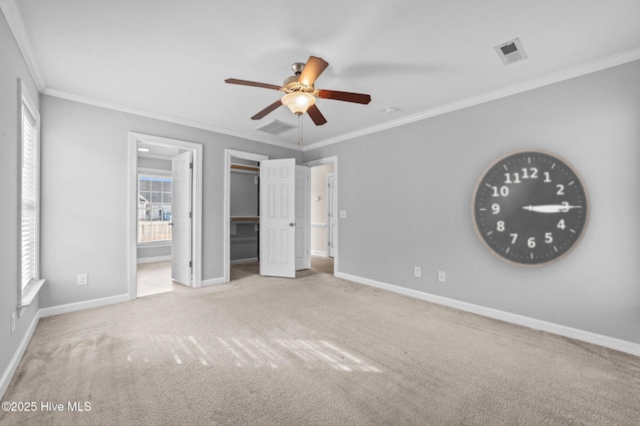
3h15
